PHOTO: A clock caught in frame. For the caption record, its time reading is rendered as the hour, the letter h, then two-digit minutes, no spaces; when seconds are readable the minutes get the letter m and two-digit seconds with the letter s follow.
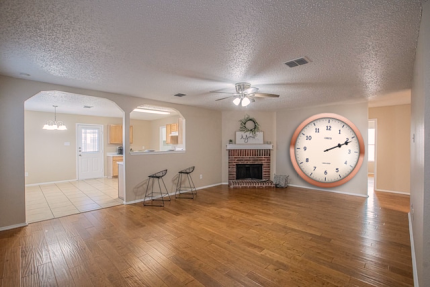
2h11
